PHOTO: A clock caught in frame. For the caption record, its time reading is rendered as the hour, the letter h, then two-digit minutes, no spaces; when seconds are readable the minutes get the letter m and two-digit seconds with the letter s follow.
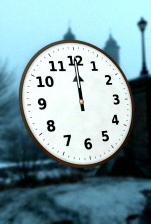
12h00
